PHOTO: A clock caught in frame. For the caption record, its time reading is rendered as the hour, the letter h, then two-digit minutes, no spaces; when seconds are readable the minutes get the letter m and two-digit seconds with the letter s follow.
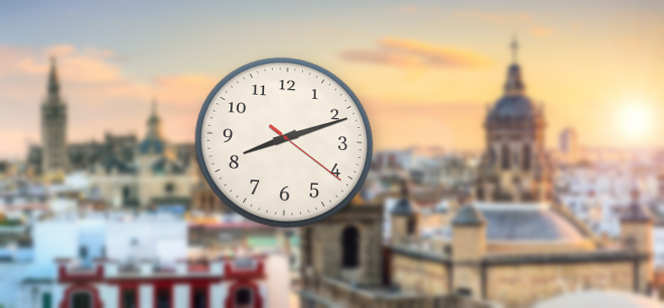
8h11m21s
